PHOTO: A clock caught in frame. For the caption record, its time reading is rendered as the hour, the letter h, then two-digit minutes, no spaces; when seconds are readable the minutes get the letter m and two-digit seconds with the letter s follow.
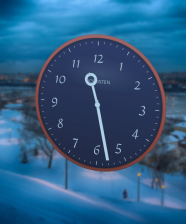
11h28
